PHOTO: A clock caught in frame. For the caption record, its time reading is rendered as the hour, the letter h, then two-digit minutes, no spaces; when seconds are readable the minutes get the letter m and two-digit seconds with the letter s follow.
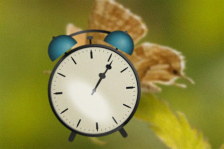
1h06
